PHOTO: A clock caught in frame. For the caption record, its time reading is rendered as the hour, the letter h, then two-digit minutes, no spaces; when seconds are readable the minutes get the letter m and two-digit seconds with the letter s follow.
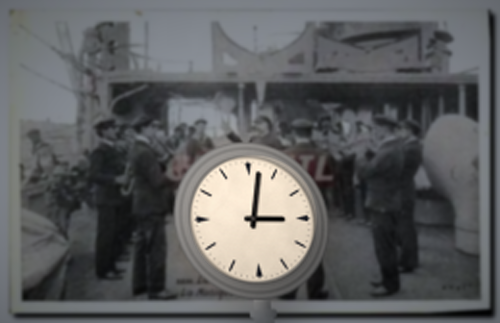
3h02
